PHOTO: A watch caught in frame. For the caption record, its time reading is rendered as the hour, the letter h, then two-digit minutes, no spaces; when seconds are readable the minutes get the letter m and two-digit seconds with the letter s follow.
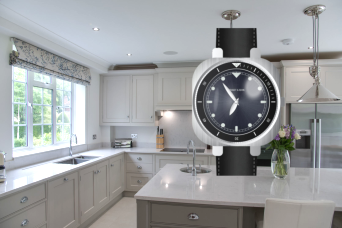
6h54
